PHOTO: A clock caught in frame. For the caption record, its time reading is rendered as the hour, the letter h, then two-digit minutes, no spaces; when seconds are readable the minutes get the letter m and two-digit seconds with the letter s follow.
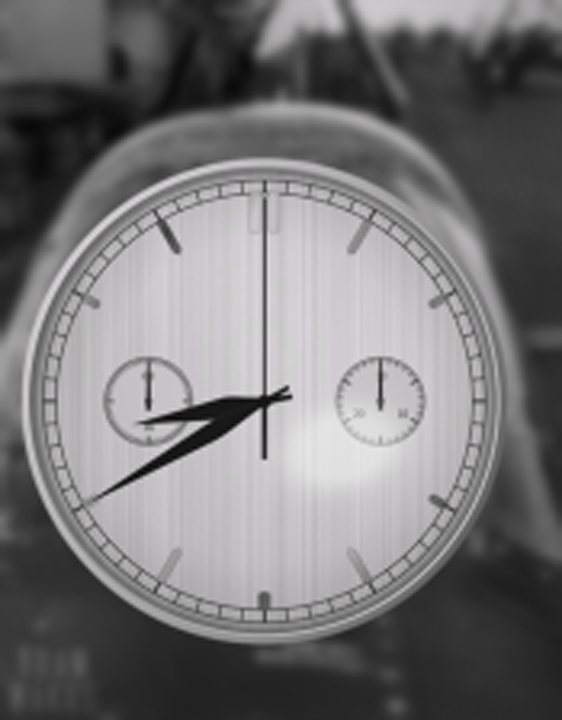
8h40
